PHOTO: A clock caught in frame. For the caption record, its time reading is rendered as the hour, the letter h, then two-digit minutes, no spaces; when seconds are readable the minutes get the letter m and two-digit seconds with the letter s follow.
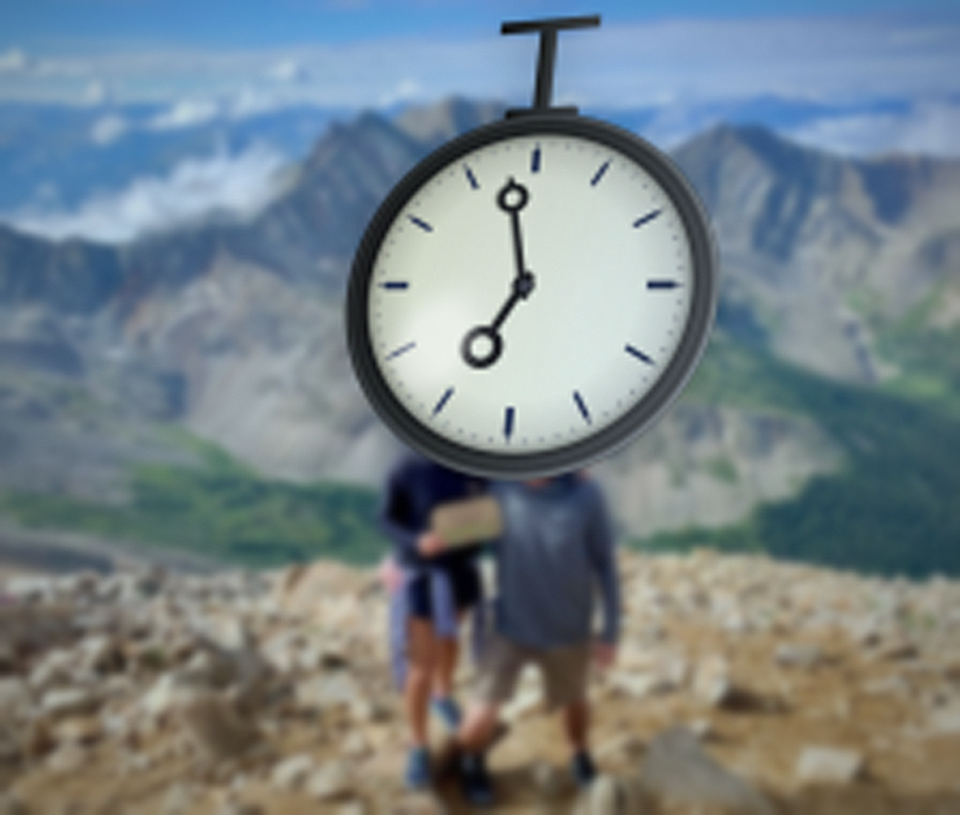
6h58
